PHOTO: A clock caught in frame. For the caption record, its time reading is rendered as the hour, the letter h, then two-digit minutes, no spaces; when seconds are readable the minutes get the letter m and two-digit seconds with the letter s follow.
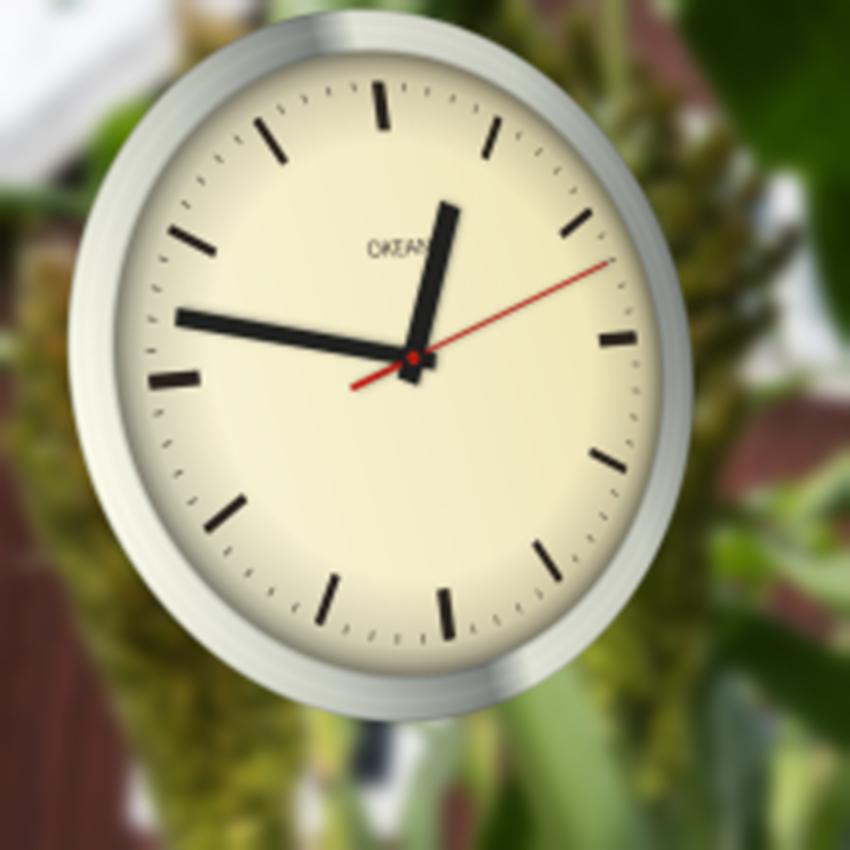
12h47m12s
